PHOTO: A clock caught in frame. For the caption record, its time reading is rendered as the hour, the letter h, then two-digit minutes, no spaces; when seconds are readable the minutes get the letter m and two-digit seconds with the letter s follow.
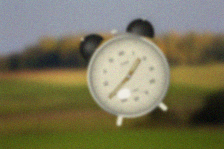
1h40
